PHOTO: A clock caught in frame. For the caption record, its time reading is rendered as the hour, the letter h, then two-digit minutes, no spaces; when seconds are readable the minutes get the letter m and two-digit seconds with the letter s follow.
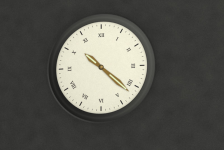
10h22
